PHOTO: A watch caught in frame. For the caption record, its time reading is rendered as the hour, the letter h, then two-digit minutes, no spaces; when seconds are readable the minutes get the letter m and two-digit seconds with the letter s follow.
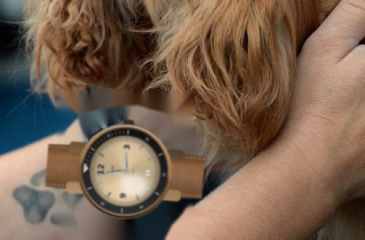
2h58
